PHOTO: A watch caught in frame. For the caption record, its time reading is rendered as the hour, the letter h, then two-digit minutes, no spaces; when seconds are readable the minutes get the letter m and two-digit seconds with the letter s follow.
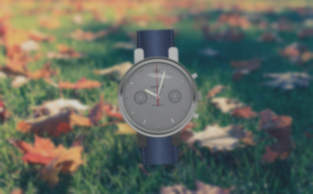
10h03
